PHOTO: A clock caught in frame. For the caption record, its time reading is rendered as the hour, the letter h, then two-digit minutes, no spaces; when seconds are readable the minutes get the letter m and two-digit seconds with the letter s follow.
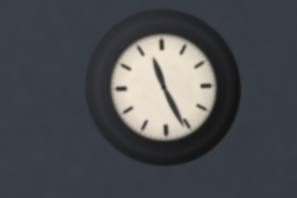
11h26
